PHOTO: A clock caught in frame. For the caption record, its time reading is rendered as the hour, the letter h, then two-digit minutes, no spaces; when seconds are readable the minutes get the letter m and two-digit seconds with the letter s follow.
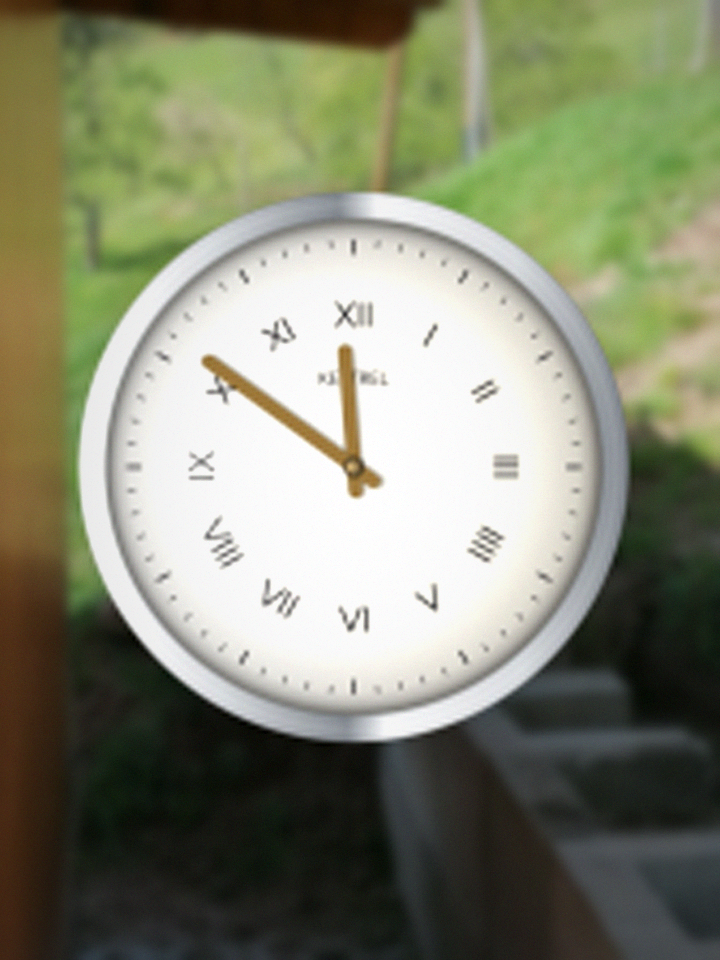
11h51
